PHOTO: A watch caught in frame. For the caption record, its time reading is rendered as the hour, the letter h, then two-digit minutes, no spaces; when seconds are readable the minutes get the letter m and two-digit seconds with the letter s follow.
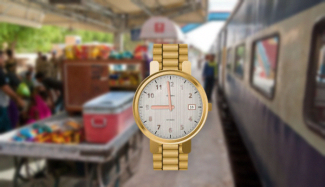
8h59
